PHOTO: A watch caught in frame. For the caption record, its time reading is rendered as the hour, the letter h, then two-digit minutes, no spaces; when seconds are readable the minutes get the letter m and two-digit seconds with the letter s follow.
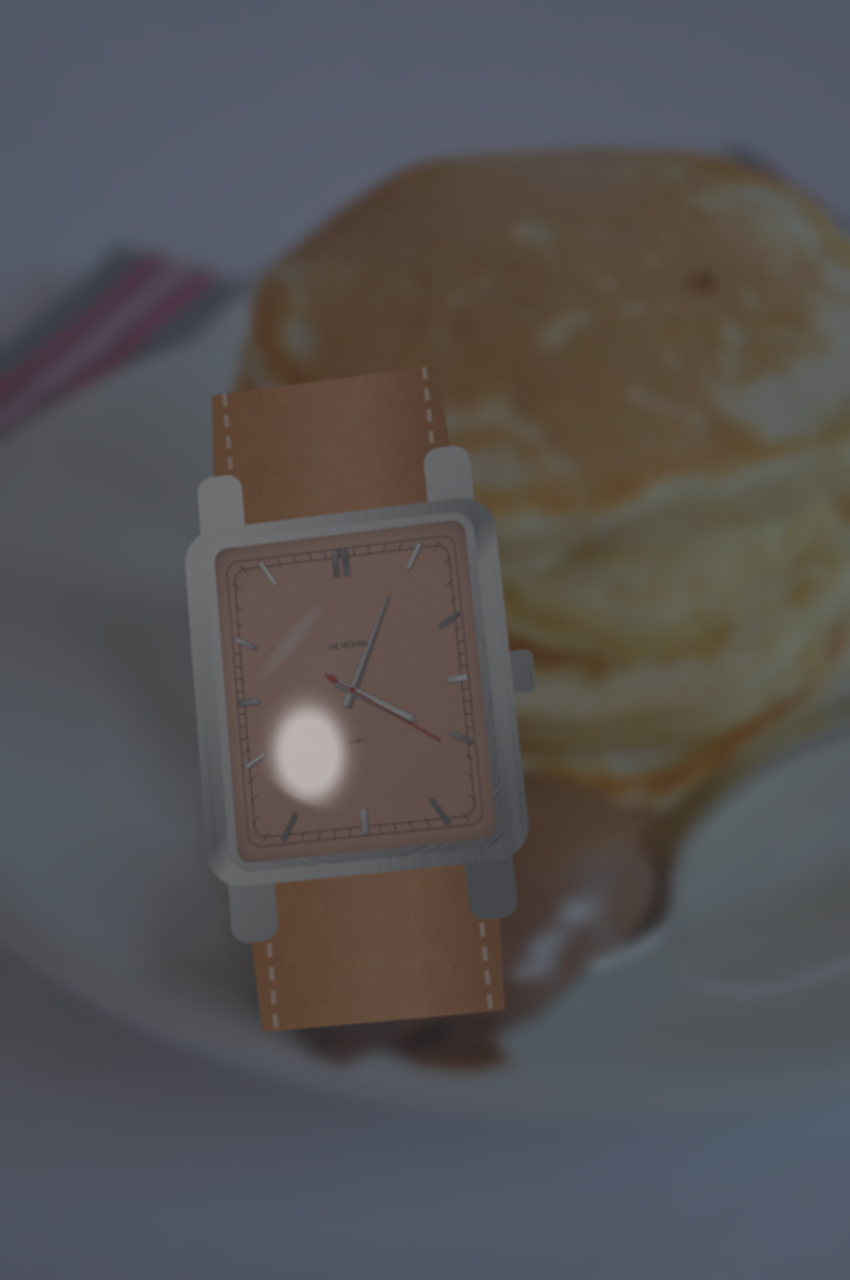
4h04m21s
